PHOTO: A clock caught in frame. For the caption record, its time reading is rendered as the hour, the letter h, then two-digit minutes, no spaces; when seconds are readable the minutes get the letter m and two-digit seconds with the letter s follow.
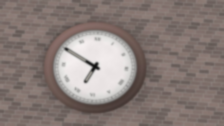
6h50
